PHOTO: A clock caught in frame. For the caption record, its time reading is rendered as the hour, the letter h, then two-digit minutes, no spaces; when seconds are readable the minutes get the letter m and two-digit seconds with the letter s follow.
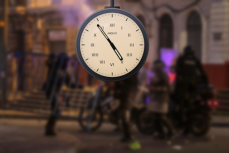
4h54
